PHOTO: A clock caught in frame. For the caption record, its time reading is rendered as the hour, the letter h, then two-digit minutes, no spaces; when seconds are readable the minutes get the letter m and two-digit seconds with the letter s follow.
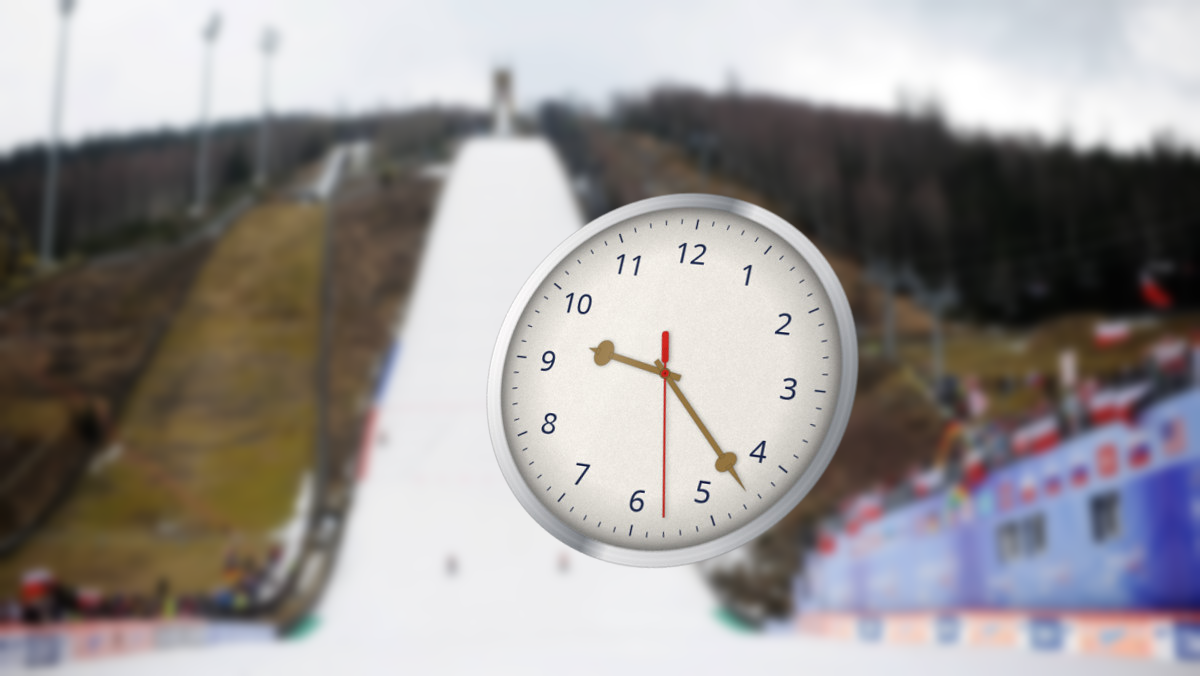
9h22m28s
